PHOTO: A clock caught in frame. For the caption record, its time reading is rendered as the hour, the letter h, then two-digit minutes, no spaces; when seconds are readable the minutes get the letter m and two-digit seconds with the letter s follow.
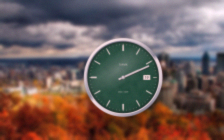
2h11
